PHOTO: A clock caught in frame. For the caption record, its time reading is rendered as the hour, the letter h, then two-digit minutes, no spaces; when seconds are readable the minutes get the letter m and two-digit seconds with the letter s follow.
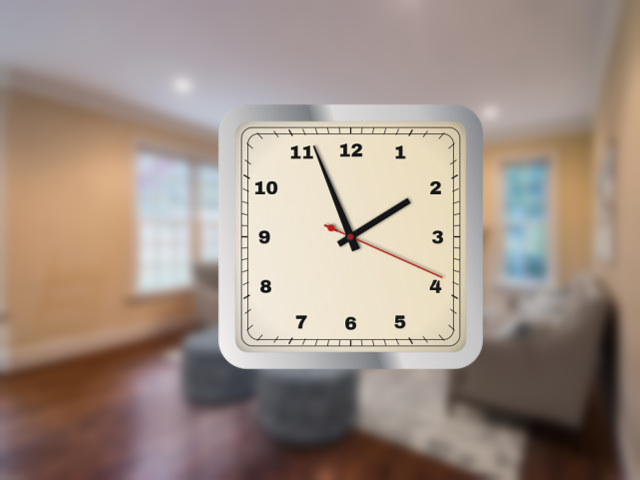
1h56m19s
